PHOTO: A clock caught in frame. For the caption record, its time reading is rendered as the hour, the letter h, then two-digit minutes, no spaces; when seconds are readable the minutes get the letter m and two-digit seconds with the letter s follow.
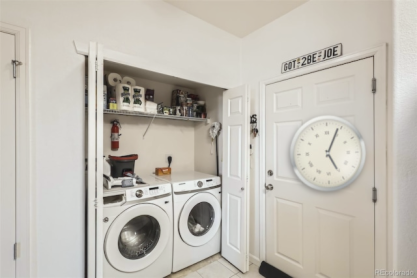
5h04
